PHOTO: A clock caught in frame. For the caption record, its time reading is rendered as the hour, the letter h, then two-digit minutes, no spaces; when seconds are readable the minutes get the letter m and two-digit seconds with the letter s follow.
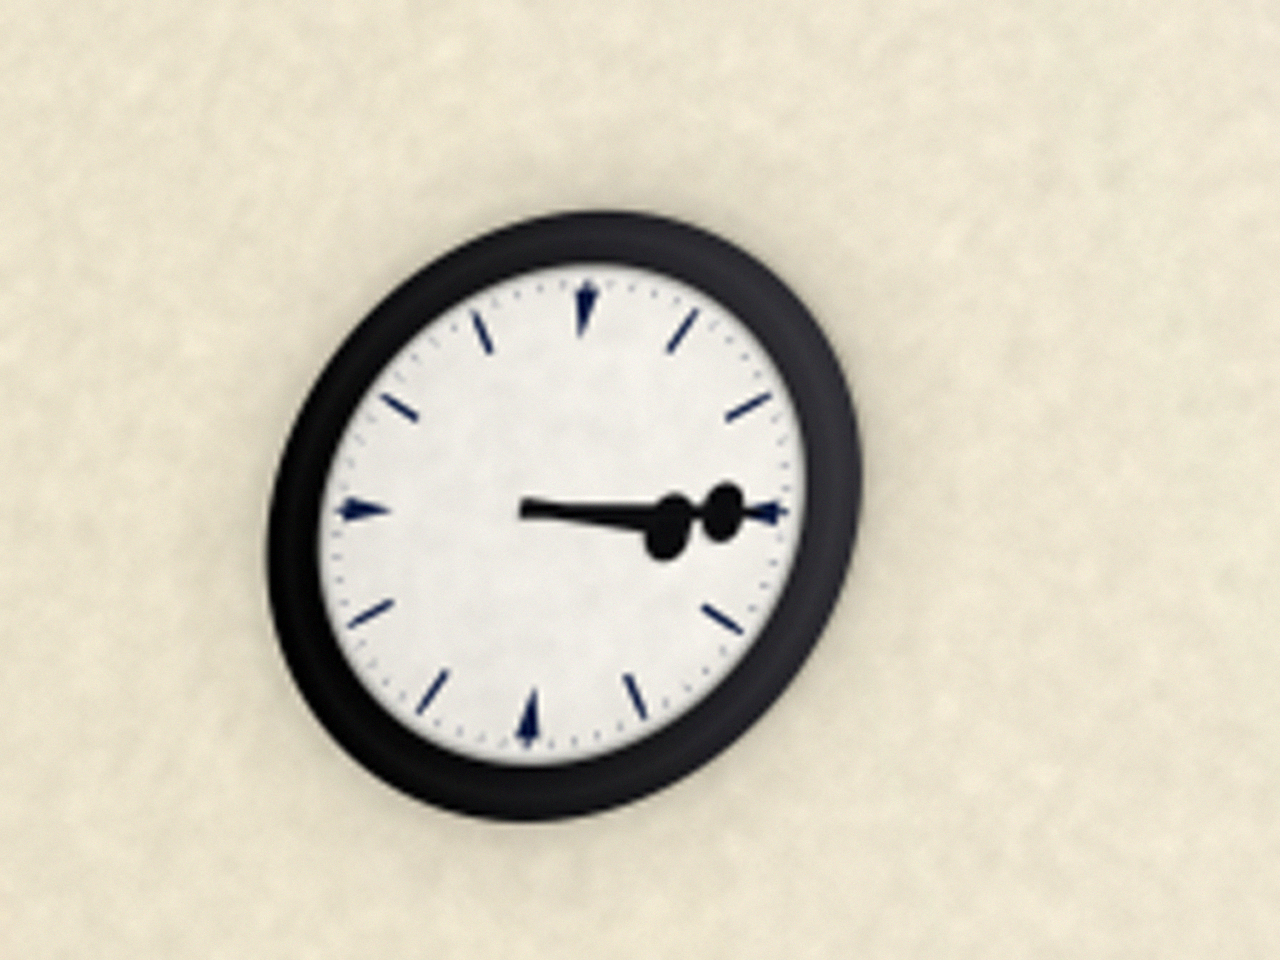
3h15
